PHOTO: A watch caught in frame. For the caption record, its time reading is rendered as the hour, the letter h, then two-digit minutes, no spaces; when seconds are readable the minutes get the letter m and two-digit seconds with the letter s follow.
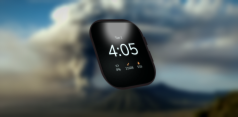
4h05
